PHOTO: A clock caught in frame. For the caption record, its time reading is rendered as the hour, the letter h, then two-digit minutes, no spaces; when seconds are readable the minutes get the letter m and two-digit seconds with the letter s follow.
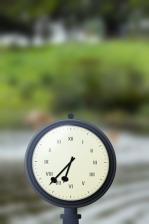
6h37
